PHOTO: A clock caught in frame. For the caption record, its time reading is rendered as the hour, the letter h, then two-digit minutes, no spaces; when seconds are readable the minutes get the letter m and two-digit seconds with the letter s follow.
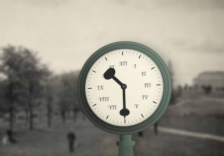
10h30
